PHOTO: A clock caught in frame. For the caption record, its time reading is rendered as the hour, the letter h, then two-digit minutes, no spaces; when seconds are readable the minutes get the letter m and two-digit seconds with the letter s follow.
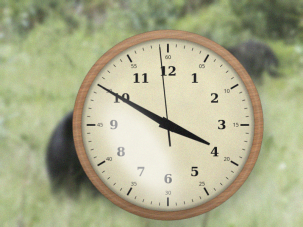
3h49m59s
